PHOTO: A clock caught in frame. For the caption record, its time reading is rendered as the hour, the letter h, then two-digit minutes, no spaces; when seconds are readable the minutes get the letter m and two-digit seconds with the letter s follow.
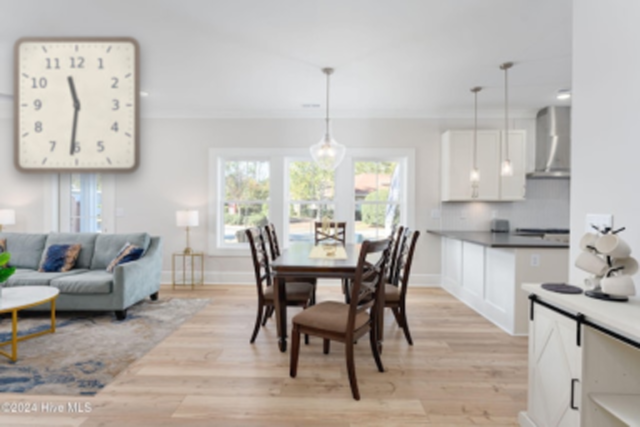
11h31
